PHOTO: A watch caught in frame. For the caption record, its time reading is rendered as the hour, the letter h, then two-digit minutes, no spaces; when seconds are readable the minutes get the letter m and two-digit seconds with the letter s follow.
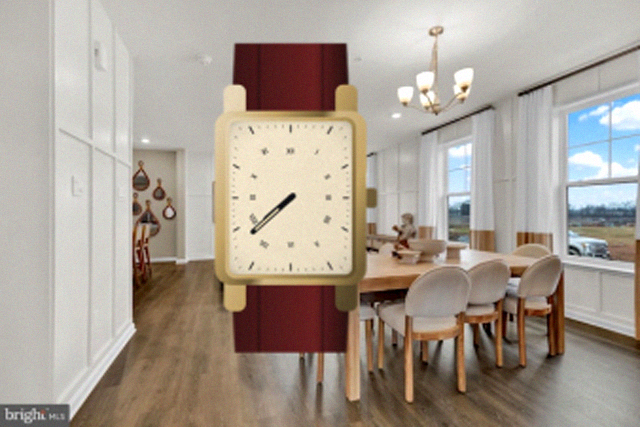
7h38
